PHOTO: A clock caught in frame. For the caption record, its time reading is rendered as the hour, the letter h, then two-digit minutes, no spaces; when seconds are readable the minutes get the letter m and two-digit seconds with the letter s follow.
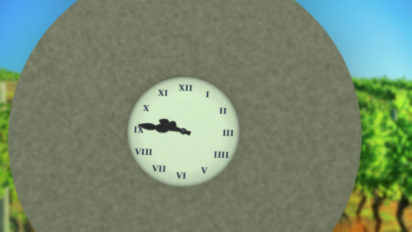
9h46
